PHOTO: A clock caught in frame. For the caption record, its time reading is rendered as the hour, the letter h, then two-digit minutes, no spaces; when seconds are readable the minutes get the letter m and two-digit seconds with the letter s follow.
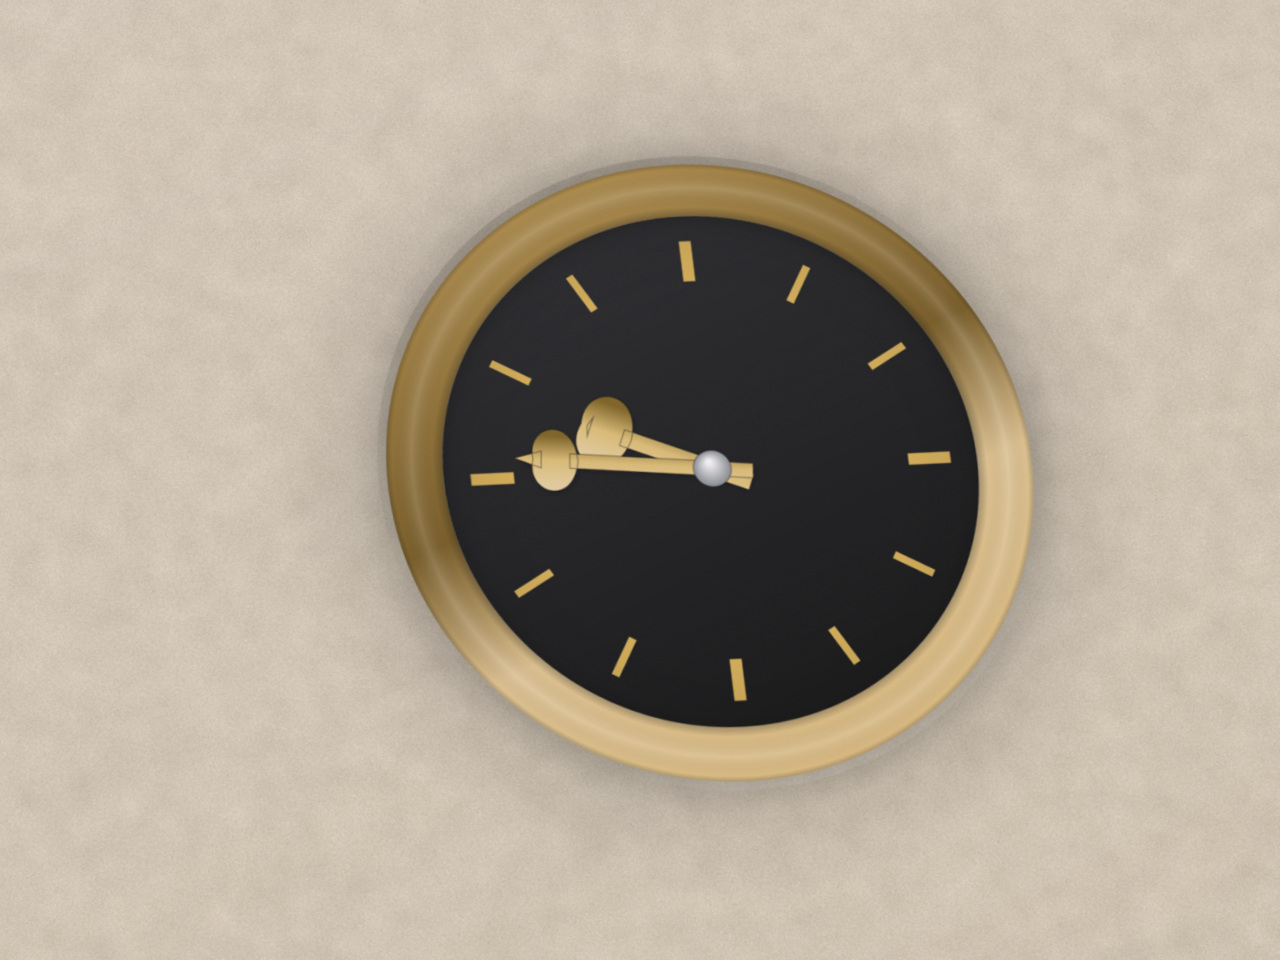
9h46
